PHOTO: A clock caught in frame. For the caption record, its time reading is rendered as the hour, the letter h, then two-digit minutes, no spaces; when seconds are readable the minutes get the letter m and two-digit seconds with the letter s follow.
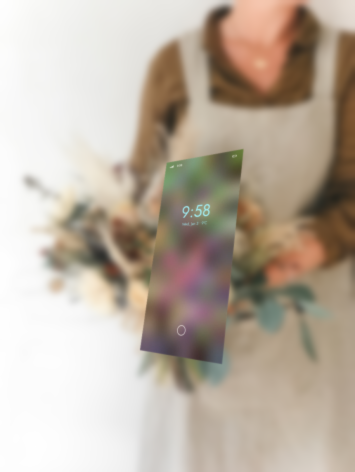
9h58
